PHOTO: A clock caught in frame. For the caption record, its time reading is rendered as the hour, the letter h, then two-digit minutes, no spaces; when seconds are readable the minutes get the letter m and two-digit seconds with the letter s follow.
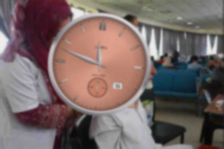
11h48
